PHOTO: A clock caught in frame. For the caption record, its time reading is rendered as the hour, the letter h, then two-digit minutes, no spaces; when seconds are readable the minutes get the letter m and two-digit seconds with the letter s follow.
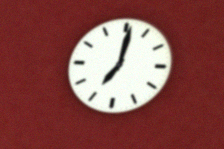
7h01
